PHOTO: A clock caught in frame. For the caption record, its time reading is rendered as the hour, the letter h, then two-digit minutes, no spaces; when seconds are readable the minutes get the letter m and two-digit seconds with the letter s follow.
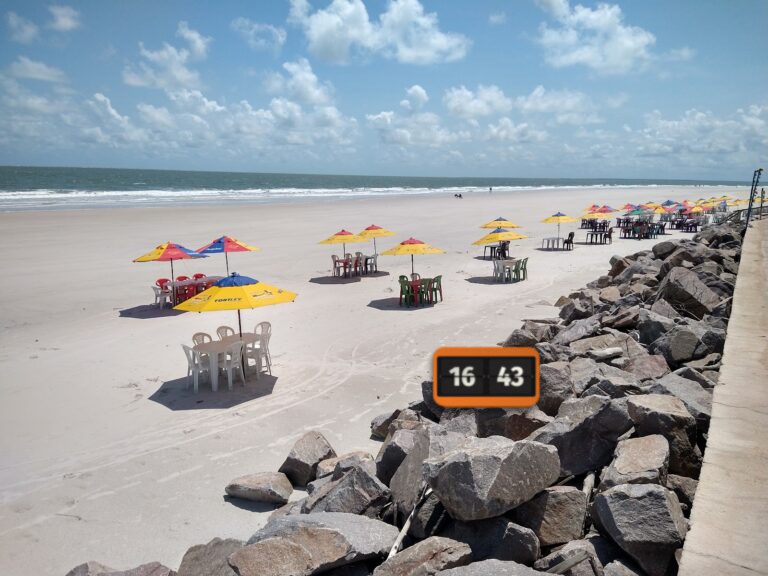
16h43
